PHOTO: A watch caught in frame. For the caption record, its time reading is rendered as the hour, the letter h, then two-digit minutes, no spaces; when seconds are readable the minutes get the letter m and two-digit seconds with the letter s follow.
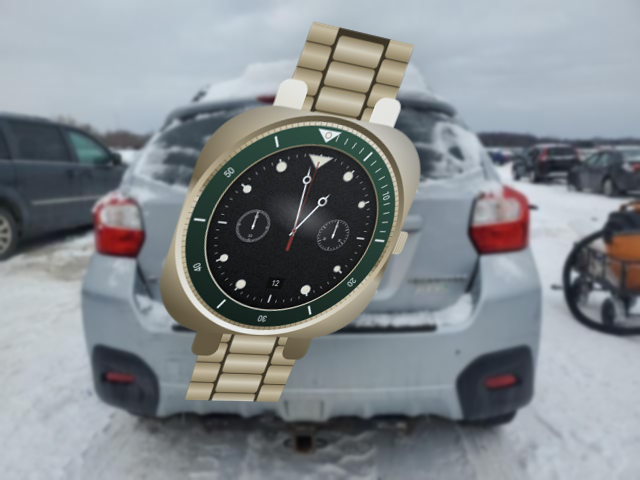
12h59
